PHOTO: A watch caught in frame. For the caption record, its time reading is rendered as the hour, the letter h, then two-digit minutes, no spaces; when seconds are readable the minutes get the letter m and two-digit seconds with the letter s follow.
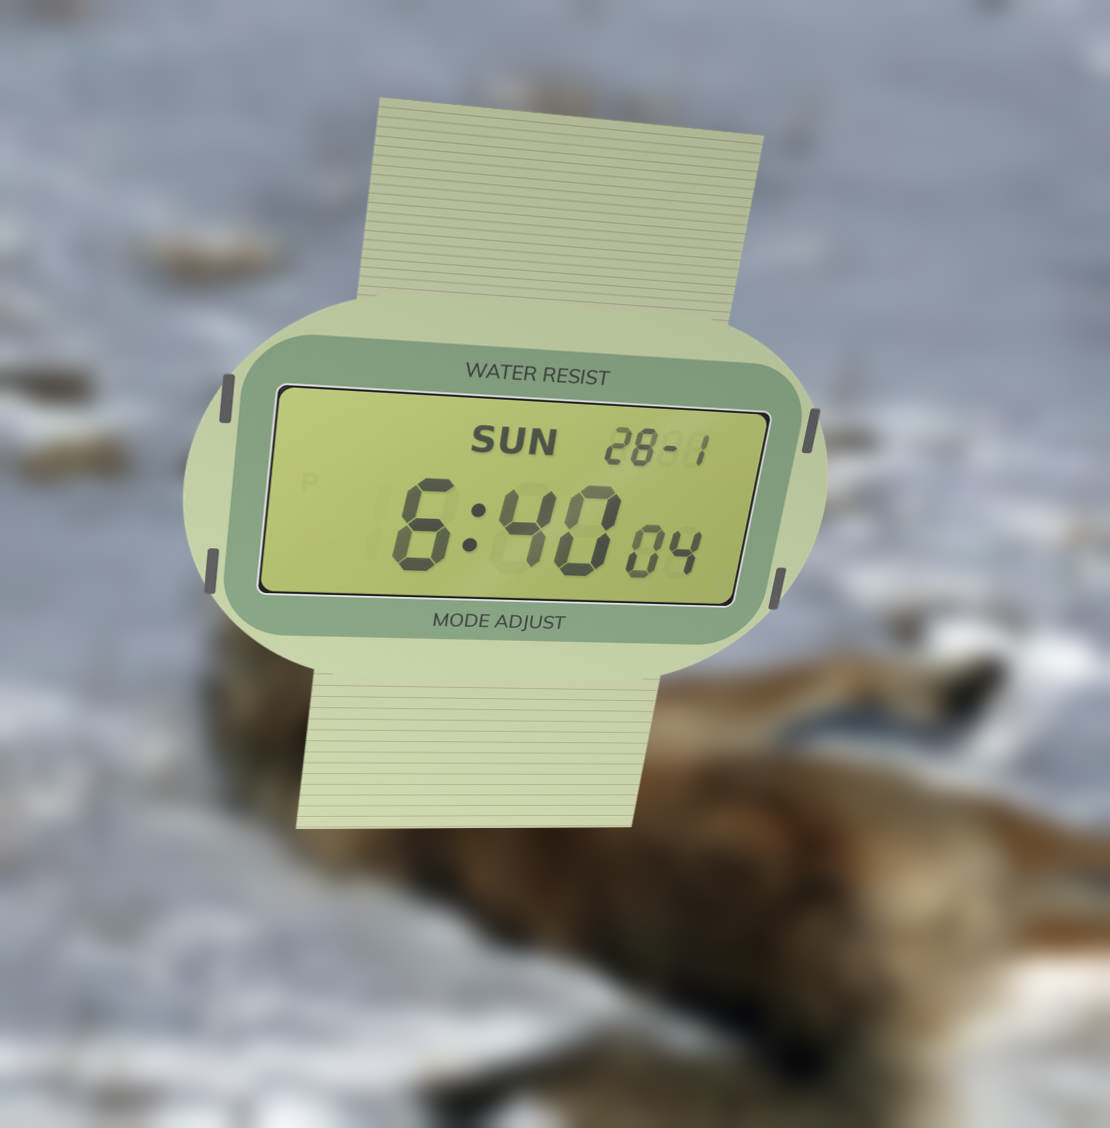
6h40m04s
